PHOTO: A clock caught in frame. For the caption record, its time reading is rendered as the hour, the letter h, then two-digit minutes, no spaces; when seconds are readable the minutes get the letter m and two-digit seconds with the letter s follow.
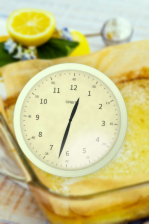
12h32
